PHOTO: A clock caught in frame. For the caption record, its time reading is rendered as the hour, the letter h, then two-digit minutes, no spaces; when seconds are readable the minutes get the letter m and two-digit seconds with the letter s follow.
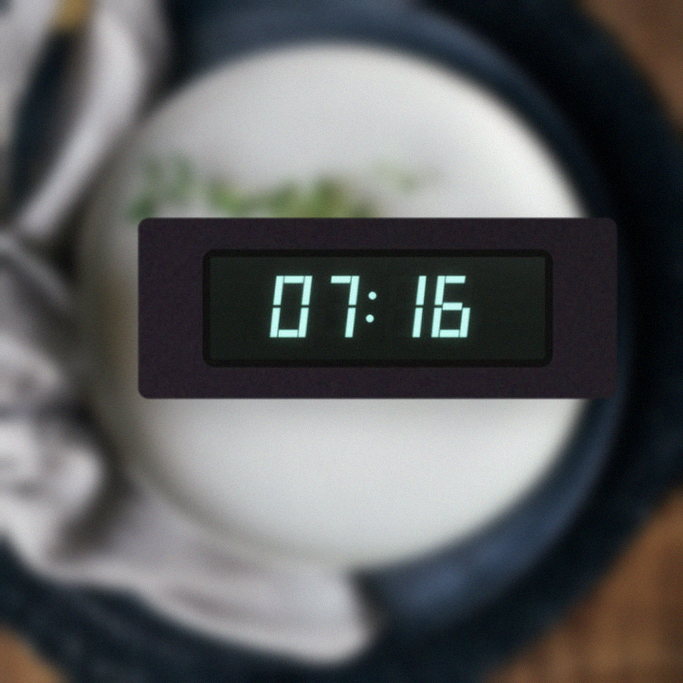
7h16
